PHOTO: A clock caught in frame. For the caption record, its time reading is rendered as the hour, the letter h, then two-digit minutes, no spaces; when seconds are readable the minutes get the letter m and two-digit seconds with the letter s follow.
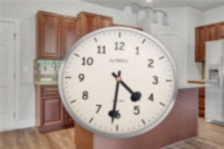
4h31
